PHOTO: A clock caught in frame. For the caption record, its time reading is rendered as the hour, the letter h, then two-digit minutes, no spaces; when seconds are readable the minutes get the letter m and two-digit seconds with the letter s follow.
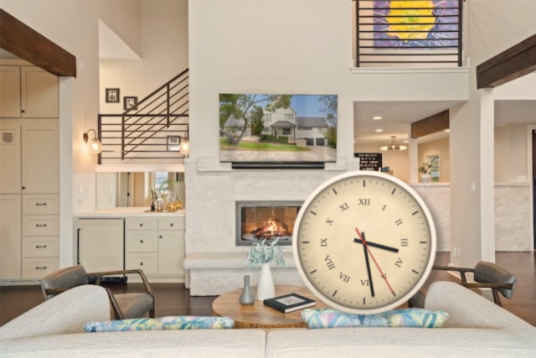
3h28m25s
